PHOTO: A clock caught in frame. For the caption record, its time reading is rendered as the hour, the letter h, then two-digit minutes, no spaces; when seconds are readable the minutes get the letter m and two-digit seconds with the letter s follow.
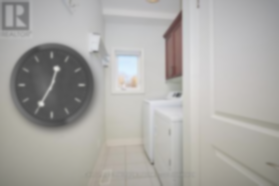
12h35
